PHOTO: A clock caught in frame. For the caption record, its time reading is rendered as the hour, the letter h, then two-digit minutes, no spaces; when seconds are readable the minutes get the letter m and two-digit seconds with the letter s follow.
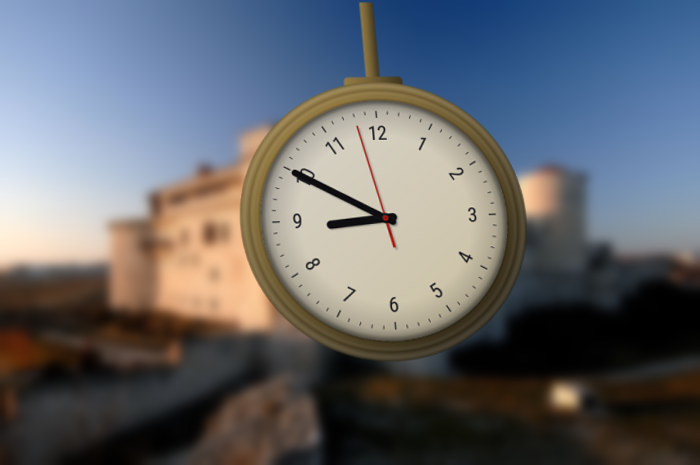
8h49m58s
